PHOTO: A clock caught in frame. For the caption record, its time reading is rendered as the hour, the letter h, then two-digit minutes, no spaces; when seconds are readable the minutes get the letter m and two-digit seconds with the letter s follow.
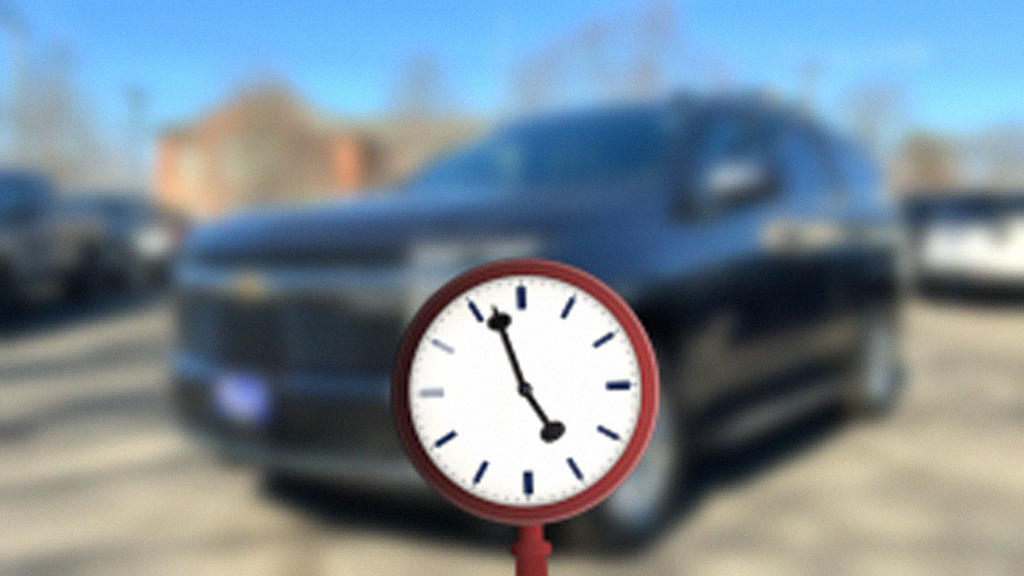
4h57
